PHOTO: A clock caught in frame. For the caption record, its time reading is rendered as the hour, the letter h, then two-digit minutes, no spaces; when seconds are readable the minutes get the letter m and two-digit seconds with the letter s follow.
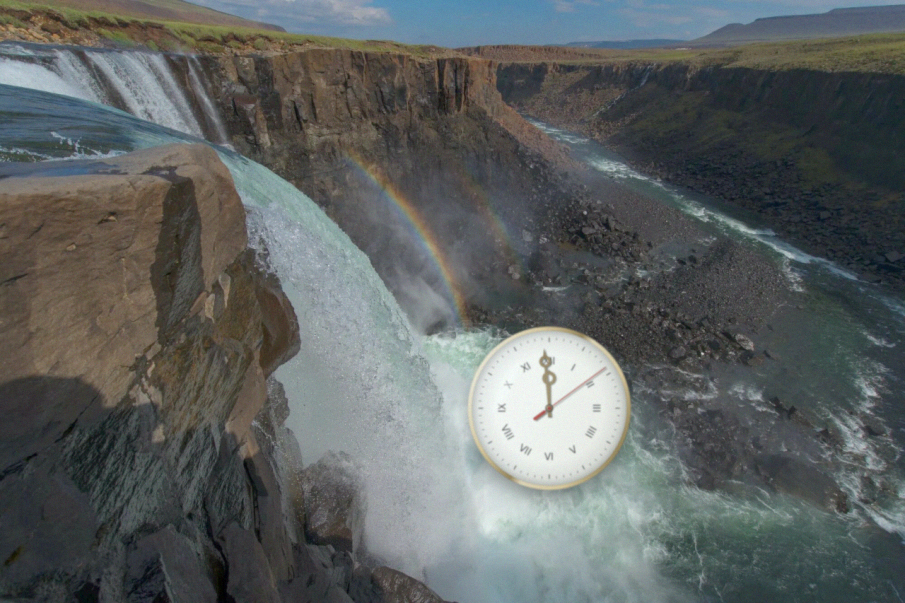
11h59m09s
